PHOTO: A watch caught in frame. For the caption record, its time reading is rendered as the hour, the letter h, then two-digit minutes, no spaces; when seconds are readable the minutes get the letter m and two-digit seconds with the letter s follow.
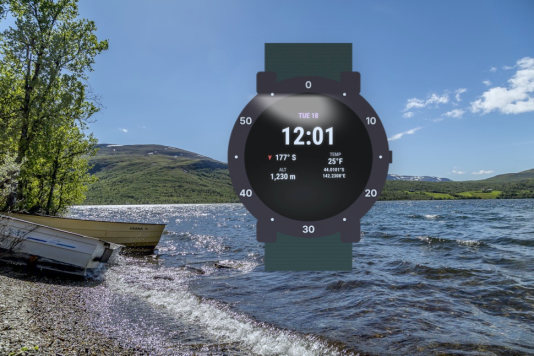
12h01
